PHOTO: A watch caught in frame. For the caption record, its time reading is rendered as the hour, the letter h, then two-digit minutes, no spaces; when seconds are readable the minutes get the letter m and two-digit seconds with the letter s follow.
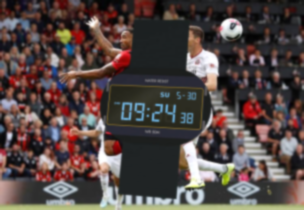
9h24
